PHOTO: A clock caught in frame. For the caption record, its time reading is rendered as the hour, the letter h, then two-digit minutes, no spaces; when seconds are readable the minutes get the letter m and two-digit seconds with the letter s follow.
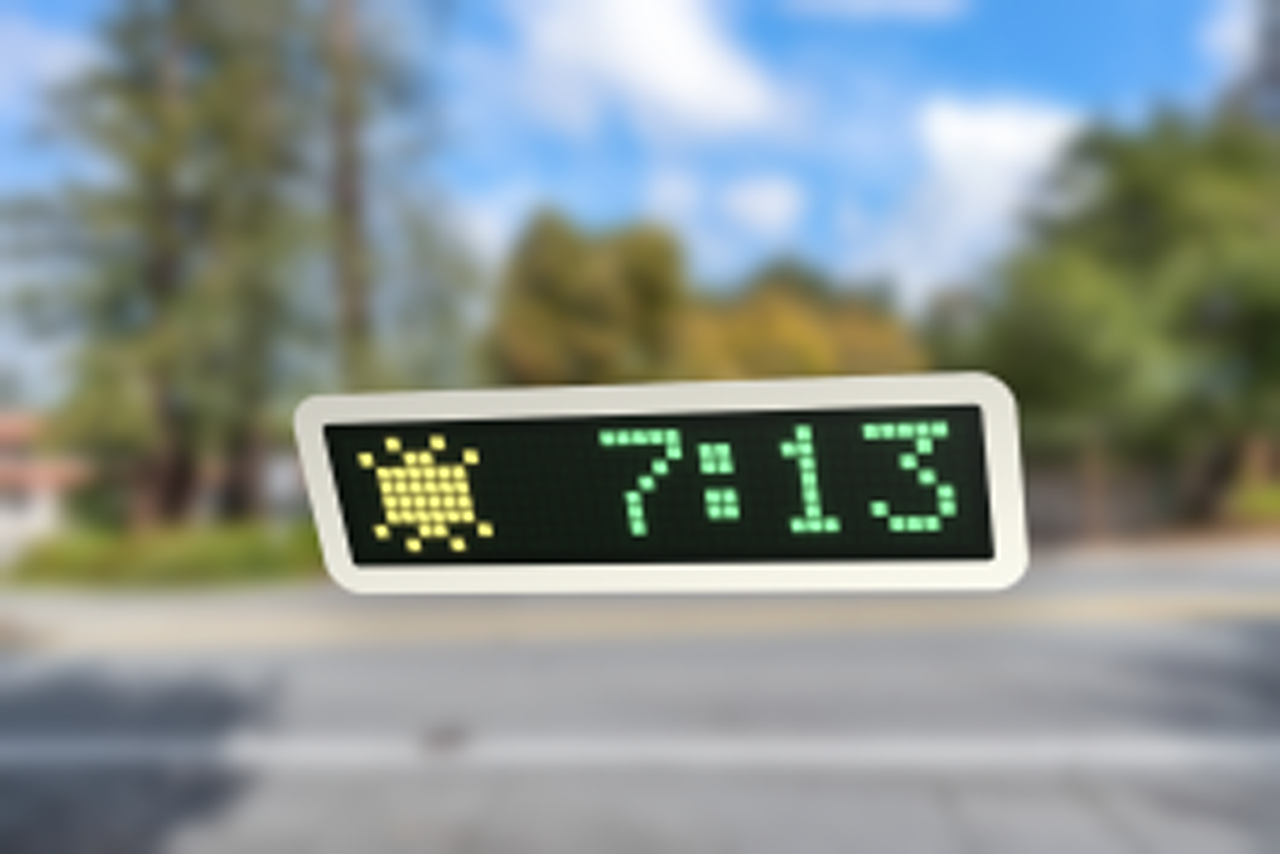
7h13
